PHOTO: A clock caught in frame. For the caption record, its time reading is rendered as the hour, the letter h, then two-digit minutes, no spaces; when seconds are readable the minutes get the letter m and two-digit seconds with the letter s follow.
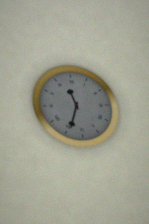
11h34
